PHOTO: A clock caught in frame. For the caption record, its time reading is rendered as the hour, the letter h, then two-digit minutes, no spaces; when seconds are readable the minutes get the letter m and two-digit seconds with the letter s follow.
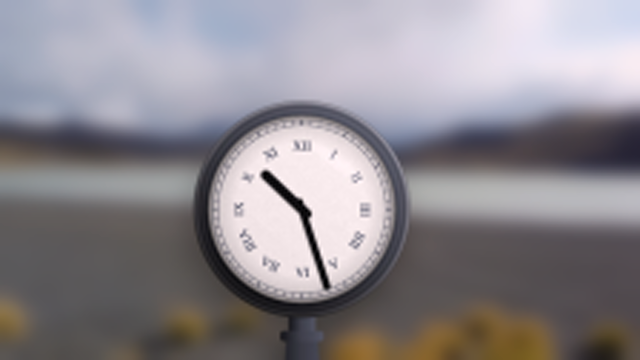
10h27
